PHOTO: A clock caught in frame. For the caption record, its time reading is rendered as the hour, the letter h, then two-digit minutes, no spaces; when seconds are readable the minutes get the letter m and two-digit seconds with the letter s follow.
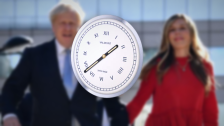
1h38
